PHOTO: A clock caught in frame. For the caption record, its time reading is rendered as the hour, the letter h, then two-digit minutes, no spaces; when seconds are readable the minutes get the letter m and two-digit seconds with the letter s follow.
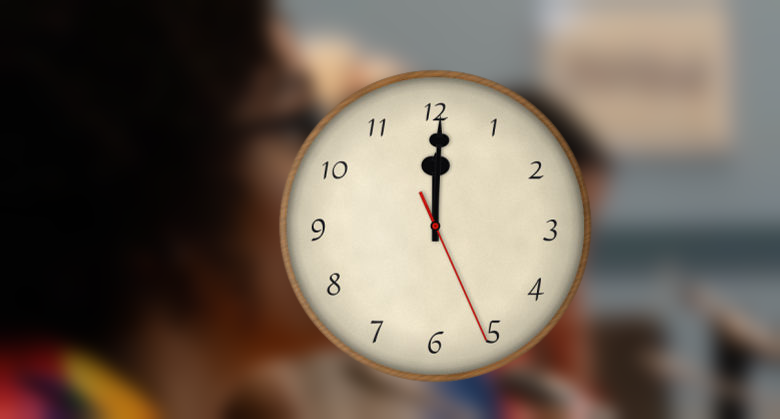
12h00m26s
